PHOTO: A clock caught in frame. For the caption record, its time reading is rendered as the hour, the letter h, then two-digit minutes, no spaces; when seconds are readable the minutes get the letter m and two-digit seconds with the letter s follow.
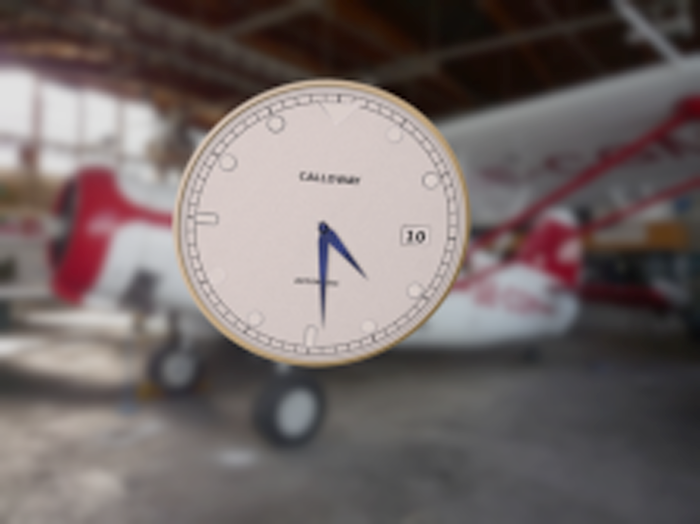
4h29
